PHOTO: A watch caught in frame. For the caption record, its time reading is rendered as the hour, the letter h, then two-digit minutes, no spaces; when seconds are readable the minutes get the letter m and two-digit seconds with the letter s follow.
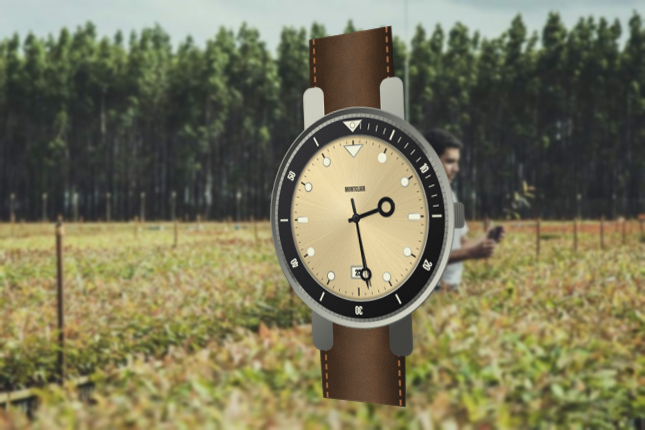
2h28m28s
